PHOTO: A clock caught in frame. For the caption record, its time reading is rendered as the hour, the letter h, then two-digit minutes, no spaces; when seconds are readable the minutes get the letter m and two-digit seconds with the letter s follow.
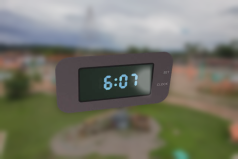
6h07
